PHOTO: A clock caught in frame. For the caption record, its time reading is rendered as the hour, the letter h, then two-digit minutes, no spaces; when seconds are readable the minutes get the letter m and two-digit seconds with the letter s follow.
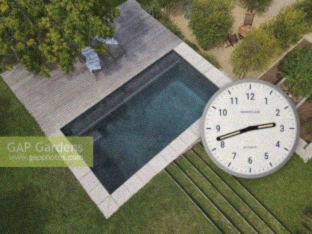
2h42
